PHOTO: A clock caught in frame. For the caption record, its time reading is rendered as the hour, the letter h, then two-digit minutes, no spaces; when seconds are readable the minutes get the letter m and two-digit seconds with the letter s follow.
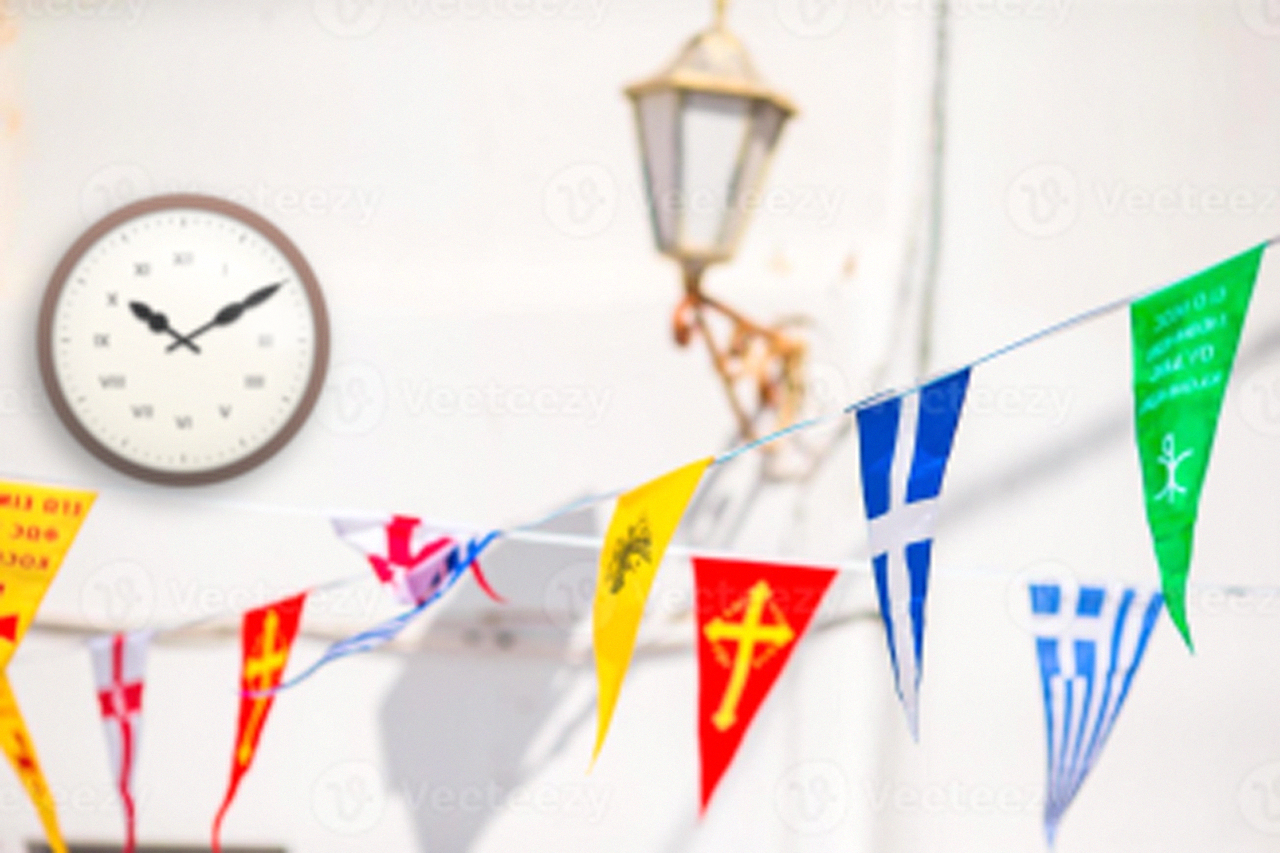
10h10
